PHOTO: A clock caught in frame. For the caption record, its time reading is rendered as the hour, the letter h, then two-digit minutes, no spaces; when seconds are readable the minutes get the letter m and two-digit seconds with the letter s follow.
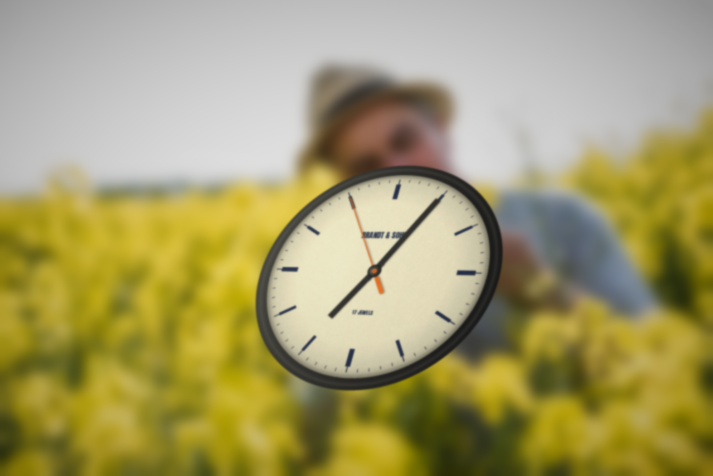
7h04m55s
